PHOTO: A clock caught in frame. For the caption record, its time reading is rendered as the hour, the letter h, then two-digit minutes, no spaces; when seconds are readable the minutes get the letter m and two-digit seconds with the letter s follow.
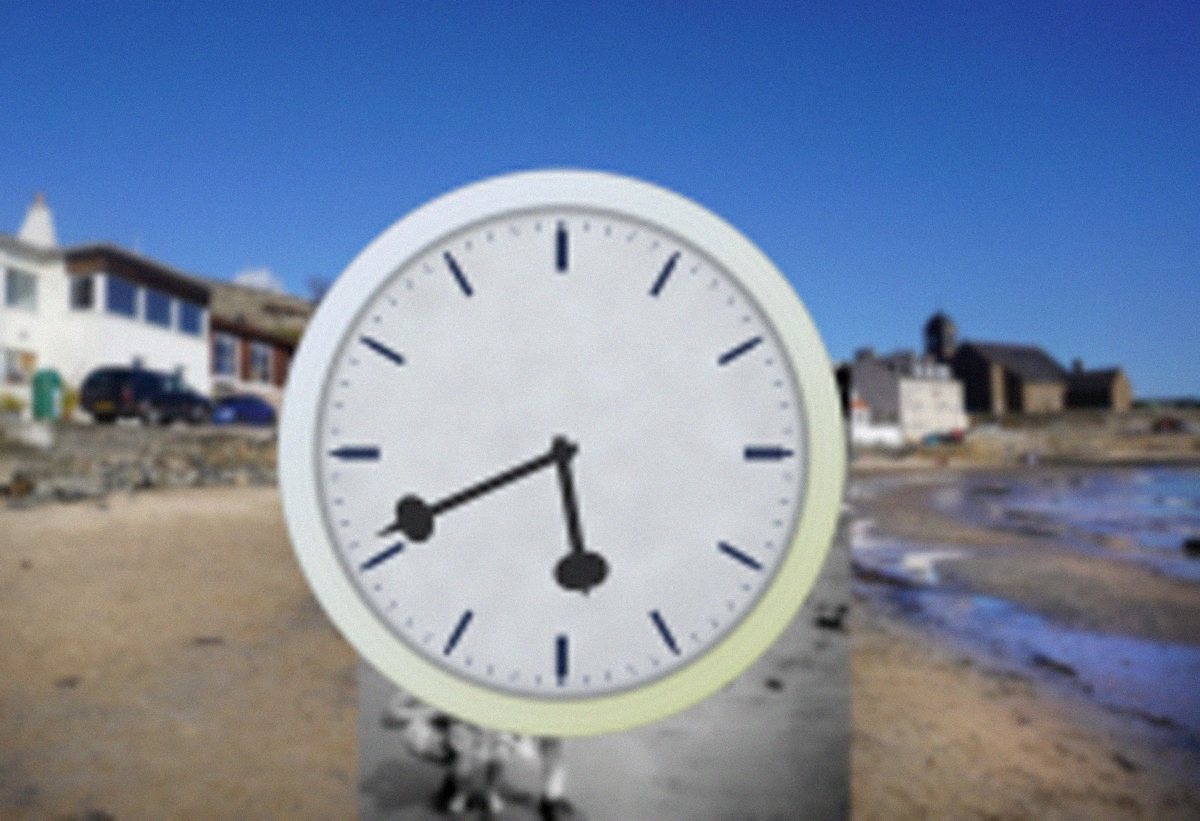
5h41
